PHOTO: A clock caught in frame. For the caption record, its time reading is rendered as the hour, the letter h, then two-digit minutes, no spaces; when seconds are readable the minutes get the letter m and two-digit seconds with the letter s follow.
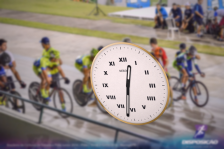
12h32
